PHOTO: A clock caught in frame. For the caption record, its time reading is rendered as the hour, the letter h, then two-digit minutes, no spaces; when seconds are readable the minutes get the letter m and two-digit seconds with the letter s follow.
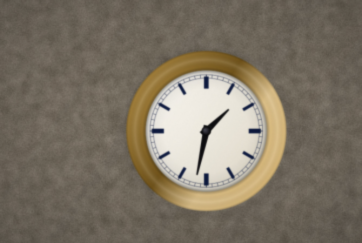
1h32
